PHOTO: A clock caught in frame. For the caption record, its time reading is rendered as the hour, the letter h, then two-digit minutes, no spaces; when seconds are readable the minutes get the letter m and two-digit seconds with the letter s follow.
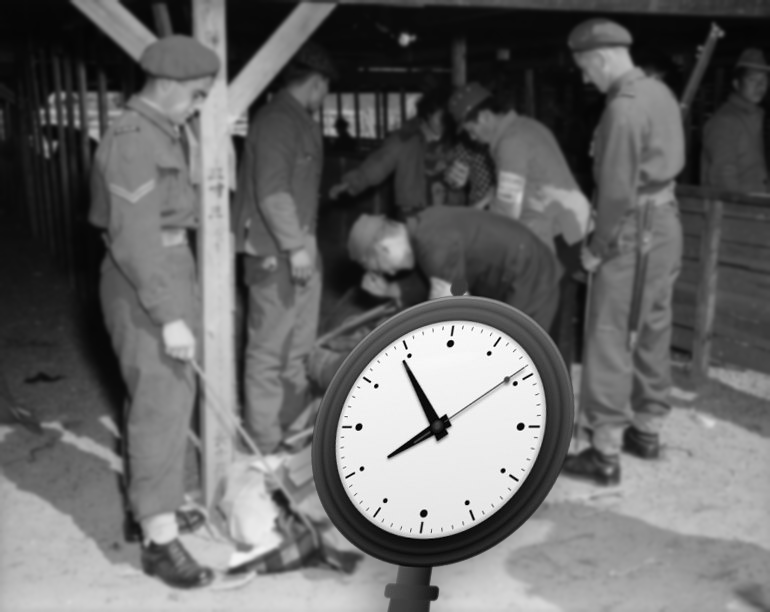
7h54m09s
